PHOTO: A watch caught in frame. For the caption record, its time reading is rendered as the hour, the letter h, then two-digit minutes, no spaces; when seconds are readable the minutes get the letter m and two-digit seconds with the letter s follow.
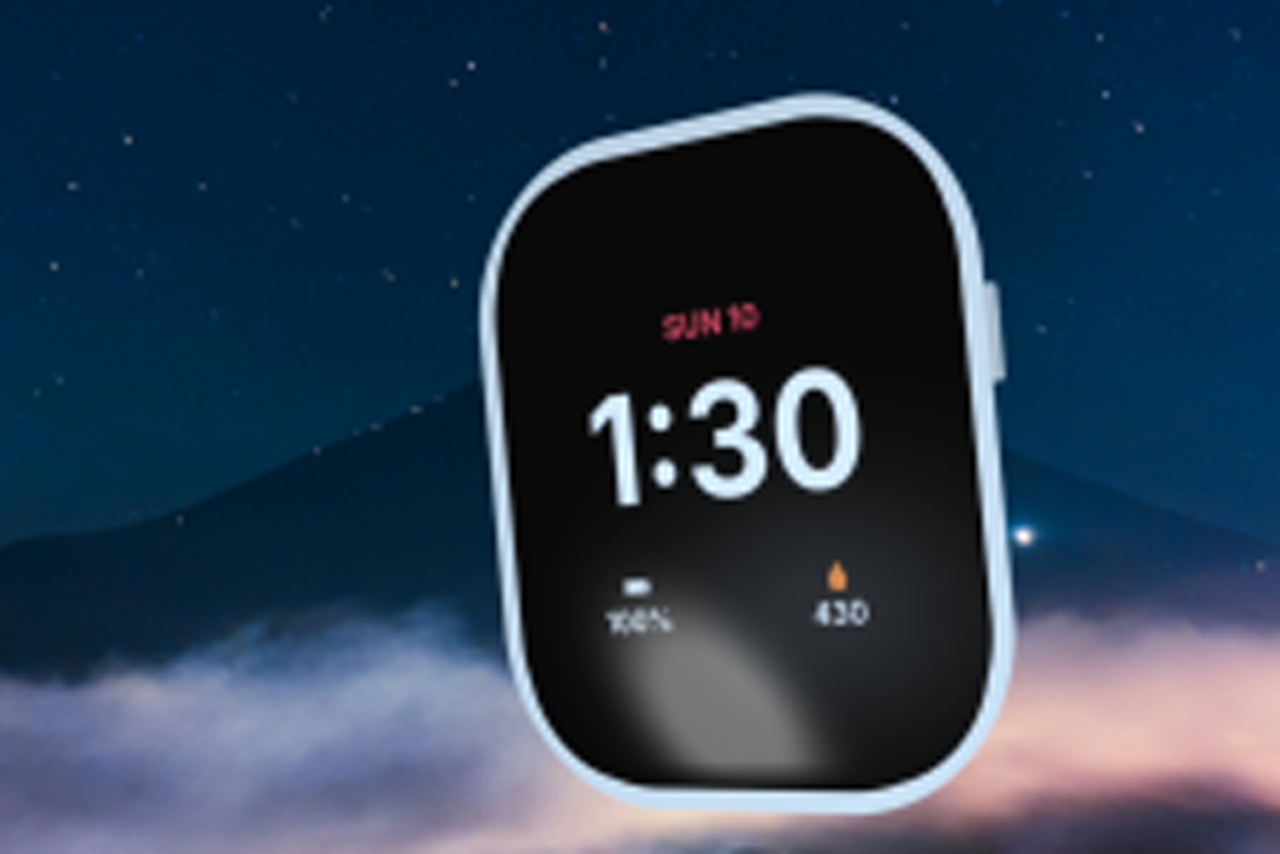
1h30
